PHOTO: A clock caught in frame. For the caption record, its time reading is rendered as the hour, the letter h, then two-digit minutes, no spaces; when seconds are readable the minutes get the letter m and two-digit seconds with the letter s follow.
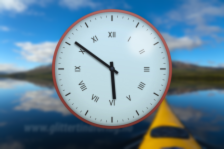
5h51
